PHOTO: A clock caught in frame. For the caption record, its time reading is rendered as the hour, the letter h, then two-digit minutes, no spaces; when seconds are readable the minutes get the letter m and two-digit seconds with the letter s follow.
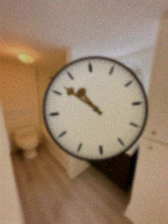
10h52
